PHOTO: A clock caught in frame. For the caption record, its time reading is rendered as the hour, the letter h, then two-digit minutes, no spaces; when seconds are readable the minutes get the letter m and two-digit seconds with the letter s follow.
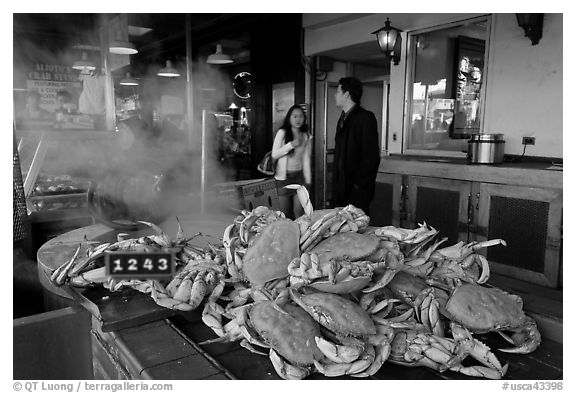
12h43
